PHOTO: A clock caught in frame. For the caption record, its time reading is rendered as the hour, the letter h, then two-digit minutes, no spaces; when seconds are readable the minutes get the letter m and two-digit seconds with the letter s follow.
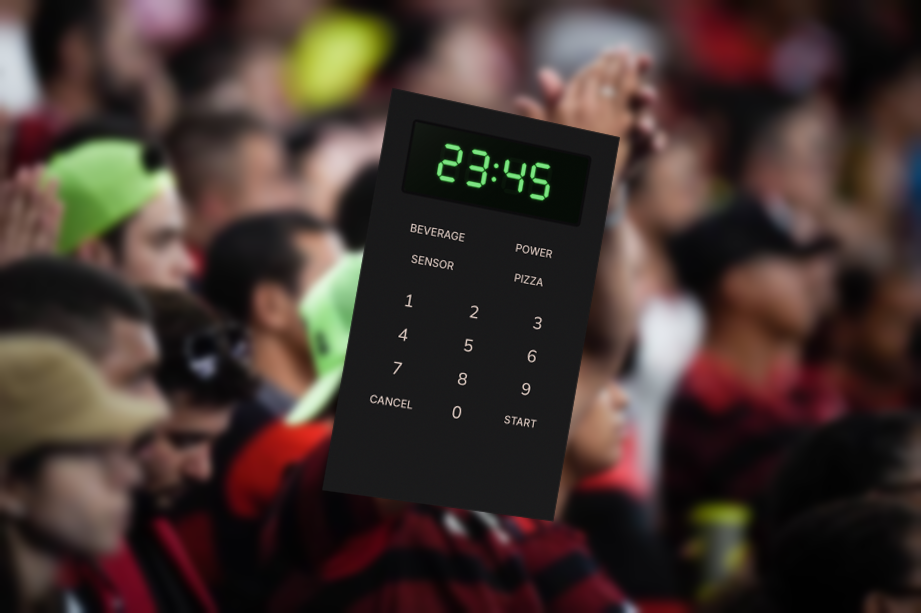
23h45
